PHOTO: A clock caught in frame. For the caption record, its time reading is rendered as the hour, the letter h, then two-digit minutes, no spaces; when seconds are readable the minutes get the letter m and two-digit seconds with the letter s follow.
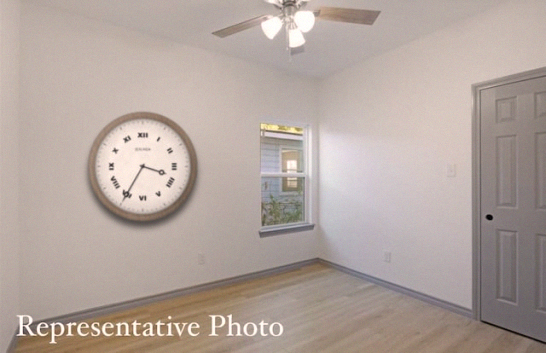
3h35
